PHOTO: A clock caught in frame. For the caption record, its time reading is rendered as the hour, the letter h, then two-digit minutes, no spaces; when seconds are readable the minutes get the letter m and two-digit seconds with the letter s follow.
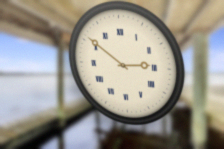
2h51
